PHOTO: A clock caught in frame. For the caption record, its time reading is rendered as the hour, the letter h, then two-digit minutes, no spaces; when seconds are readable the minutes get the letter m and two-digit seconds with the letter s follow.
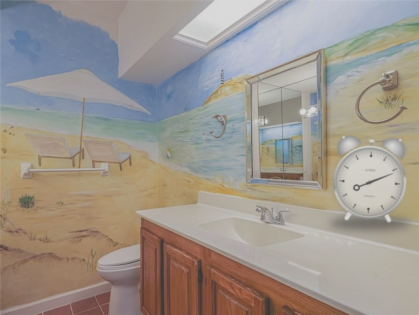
8h11
